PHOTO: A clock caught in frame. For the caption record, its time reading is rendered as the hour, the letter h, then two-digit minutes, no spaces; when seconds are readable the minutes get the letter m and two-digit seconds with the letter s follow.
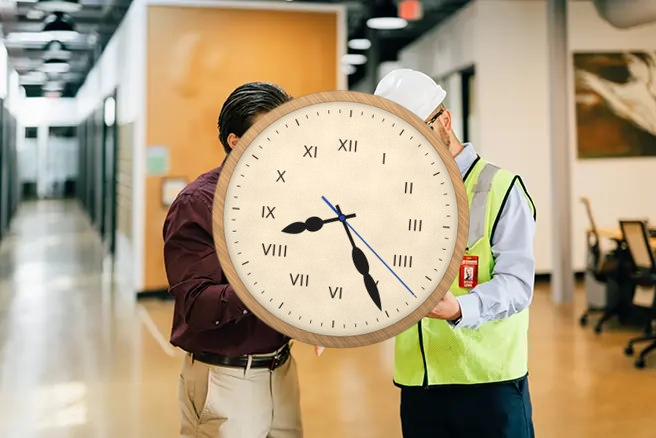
8h25m22s
